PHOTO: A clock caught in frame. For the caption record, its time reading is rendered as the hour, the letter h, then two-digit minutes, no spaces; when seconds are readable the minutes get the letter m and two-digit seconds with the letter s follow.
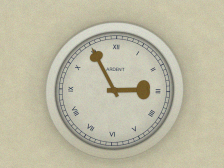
2h55
